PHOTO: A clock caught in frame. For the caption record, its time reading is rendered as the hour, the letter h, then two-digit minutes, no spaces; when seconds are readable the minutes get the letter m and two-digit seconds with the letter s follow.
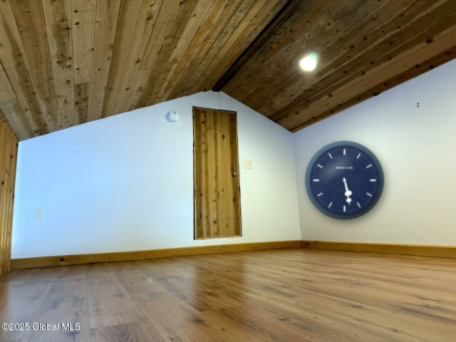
5h28
